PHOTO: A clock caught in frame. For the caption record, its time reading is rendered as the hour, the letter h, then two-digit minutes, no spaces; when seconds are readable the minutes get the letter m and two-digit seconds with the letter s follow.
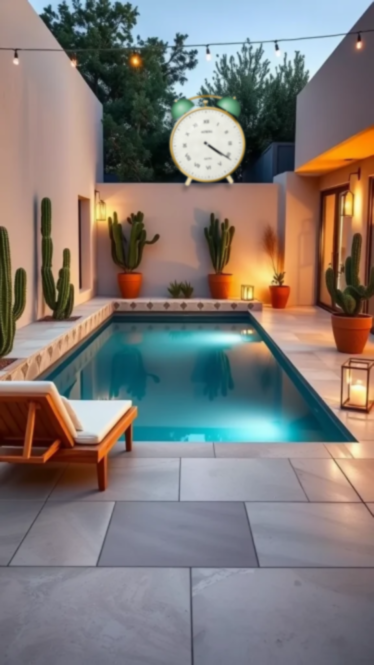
4h21
